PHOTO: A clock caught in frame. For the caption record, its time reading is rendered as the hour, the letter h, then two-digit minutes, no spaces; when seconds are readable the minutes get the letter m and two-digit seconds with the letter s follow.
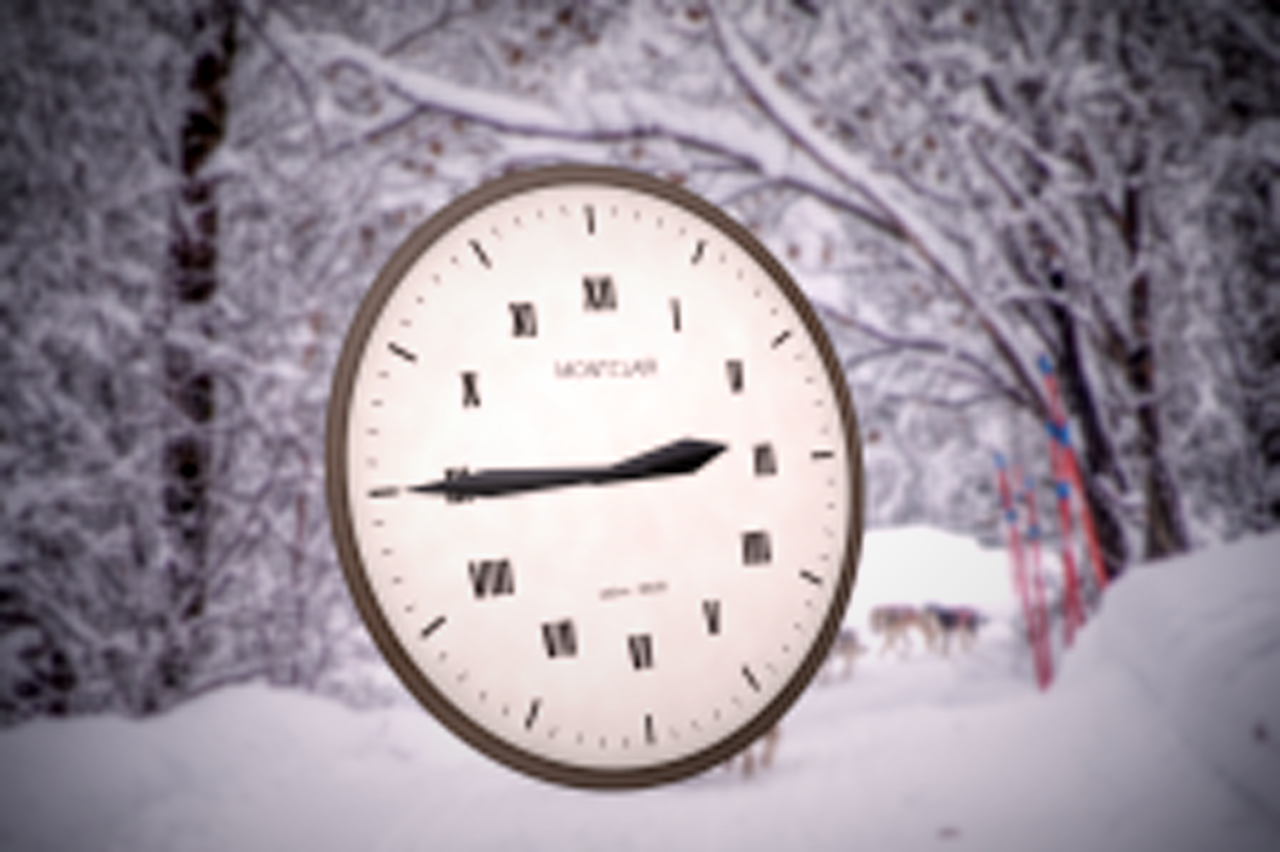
2h45
